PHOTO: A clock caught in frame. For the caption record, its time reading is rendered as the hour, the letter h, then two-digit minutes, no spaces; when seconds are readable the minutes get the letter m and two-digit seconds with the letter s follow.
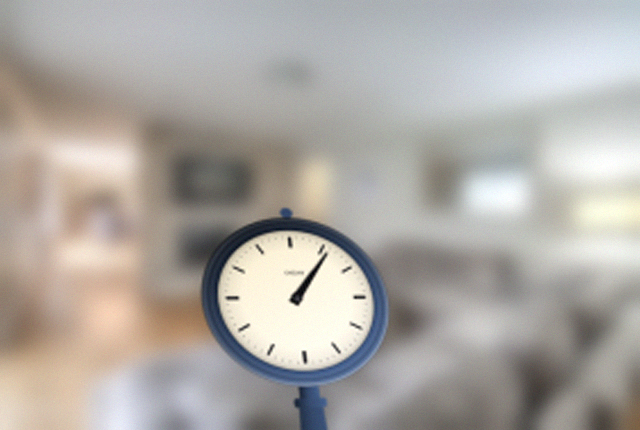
1h06
